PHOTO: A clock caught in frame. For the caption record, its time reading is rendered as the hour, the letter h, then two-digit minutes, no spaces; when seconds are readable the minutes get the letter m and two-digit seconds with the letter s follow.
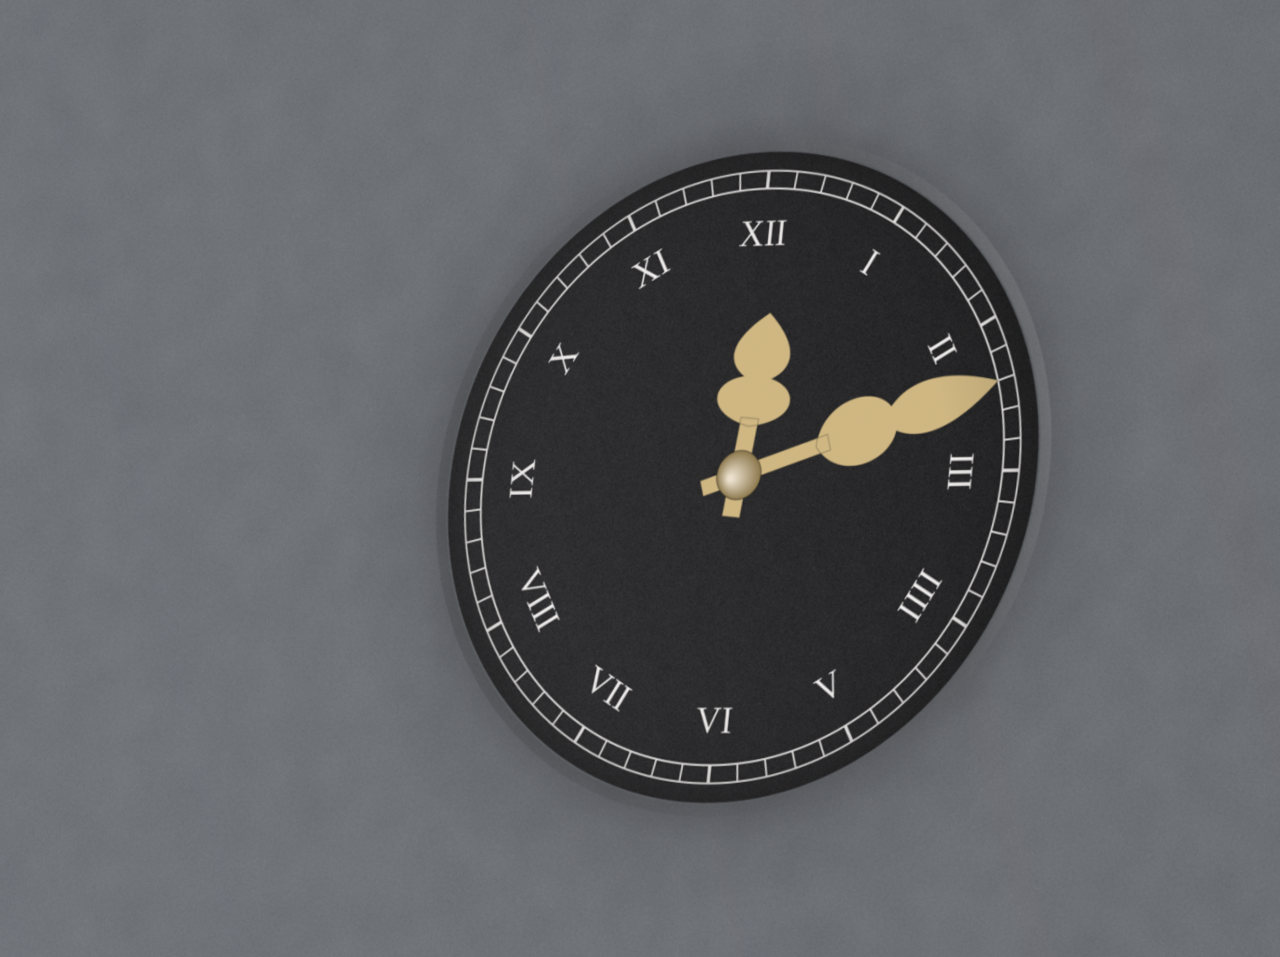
12h12
